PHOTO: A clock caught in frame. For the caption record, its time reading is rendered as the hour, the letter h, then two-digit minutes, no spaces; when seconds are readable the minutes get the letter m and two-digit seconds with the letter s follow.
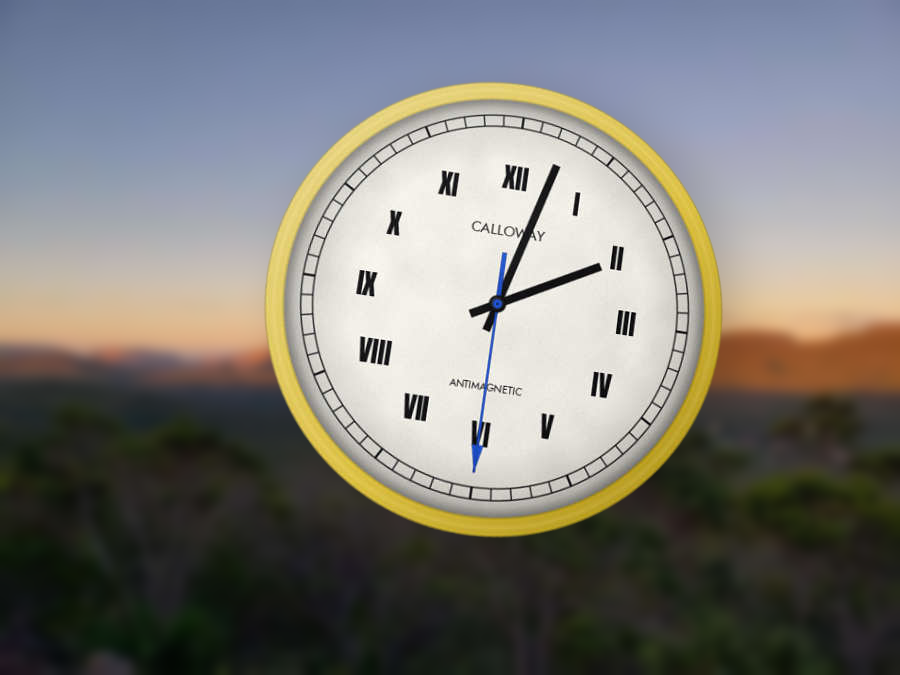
2h02m30s
